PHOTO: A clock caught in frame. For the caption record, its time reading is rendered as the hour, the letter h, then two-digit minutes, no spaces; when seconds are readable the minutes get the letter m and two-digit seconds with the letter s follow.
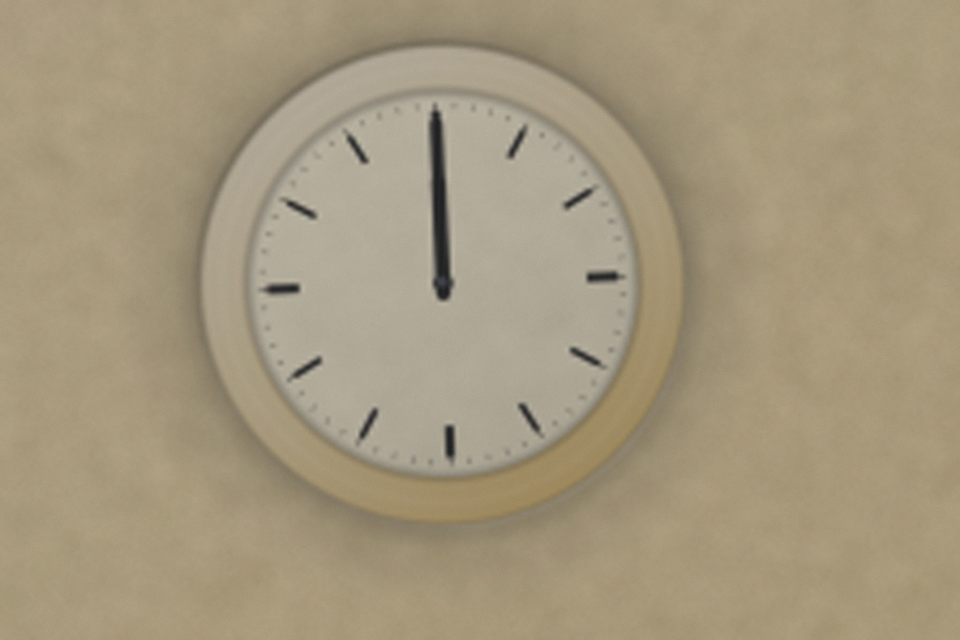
12h00
